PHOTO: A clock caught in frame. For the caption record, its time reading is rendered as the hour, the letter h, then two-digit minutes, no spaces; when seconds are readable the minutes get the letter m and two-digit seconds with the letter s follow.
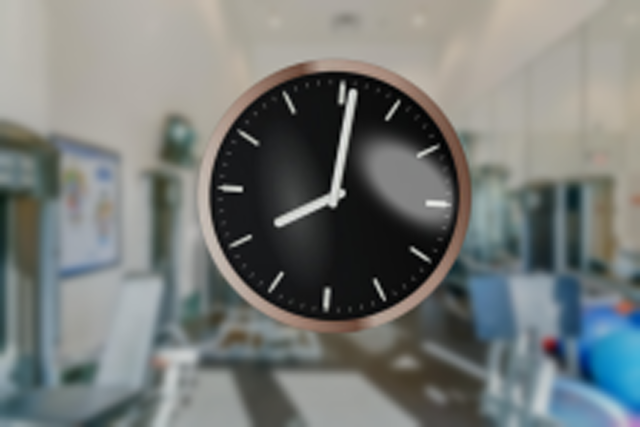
8h01
